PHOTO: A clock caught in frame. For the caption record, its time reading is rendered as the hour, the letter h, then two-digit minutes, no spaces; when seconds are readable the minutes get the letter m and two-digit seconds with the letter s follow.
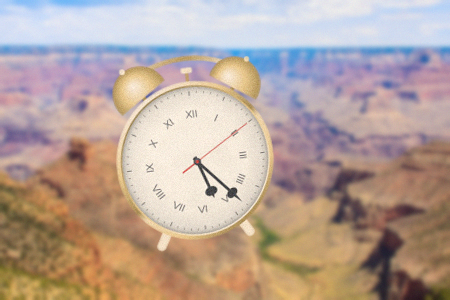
5h23m10s
